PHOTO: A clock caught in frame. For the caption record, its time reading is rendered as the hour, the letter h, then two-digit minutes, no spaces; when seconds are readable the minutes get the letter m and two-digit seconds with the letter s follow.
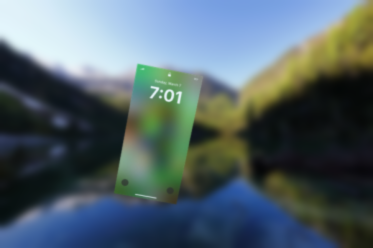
7h01
